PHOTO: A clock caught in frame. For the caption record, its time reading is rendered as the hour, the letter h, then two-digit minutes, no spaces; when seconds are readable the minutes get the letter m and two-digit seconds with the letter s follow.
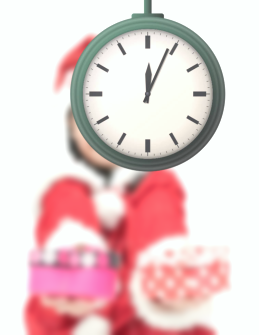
12h04
